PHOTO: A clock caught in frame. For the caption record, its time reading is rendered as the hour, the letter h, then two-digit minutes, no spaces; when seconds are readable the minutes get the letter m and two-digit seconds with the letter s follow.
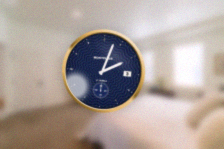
2h03
